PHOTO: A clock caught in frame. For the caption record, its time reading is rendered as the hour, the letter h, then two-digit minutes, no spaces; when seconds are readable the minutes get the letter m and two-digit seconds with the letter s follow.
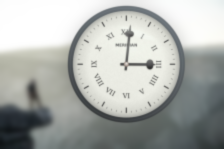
3h01
